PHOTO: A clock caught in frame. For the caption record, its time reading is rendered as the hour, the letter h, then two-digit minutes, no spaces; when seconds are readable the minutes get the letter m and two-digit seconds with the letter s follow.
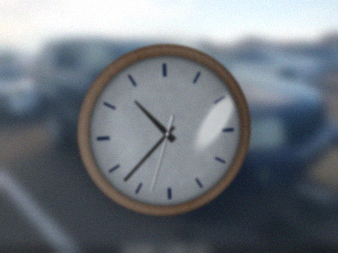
10h37m33s
